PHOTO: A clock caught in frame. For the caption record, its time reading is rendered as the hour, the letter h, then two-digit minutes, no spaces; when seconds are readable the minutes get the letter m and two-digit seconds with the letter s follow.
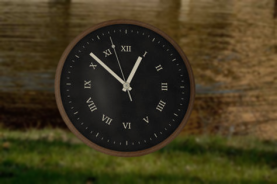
12h51m57s
